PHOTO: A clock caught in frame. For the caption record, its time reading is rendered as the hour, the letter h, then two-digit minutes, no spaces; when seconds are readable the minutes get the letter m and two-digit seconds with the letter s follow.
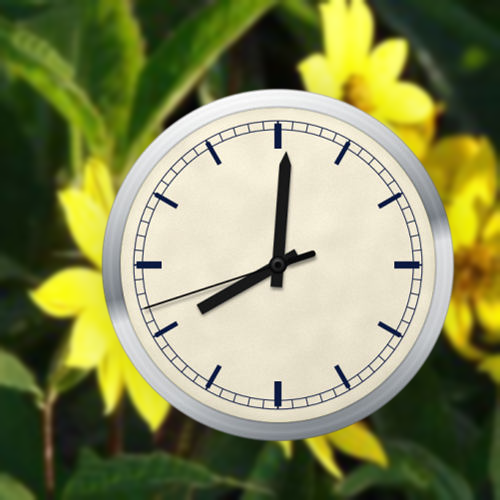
8h00m42s
